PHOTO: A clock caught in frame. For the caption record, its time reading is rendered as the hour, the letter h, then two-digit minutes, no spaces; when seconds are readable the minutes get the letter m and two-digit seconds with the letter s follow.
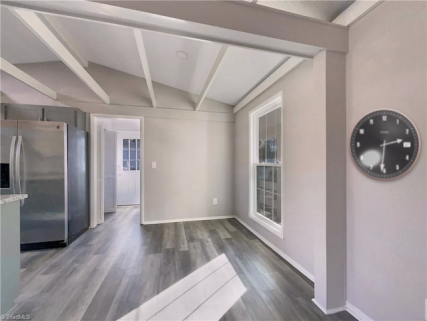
2h31
